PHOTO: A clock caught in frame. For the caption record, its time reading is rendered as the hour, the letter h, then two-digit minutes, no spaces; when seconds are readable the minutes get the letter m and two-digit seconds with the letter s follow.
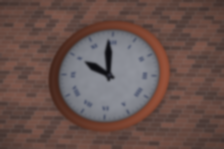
9h59
